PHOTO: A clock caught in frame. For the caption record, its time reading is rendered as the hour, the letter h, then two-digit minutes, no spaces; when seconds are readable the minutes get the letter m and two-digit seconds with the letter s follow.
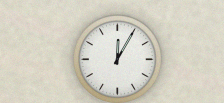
12h05
